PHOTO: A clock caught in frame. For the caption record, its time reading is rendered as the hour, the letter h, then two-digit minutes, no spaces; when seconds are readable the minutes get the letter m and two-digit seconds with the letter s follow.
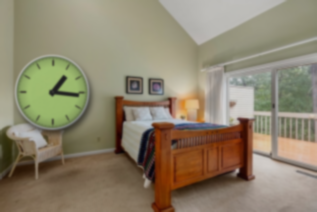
1h16
